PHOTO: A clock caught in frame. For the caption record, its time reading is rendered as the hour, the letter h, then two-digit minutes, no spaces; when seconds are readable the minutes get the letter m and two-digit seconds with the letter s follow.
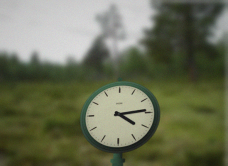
4h14
